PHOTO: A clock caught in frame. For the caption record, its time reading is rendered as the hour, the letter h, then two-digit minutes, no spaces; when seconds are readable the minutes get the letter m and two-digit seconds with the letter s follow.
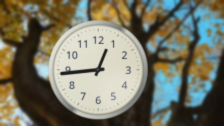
12h44
